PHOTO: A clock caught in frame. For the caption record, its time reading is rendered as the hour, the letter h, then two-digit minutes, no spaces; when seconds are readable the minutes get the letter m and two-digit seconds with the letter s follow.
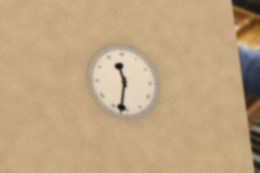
11h32
